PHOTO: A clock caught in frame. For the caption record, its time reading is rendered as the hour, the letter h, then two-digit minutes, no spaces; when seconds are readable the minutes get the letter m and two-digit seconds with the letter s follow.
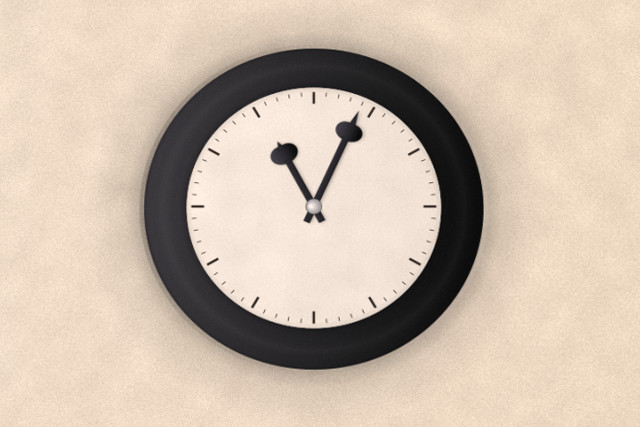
11h04
